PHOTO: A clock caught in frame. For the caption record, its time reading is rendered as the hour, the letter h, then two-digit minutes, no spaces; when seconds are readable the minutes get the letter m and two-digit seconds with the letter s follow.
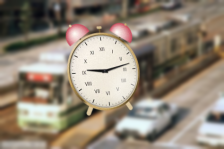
9h13
